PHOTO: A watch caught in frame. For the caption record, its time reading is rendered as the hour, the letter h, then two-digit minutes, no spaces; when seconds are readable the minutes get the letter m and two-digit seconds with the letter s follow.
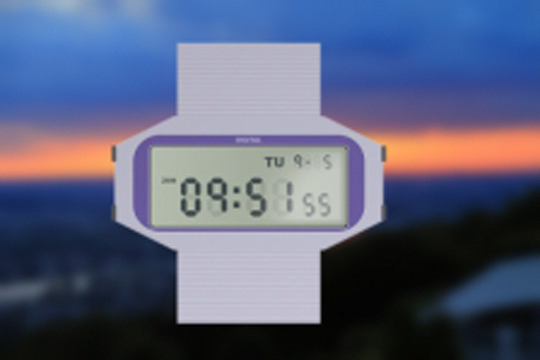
9h51m55s
